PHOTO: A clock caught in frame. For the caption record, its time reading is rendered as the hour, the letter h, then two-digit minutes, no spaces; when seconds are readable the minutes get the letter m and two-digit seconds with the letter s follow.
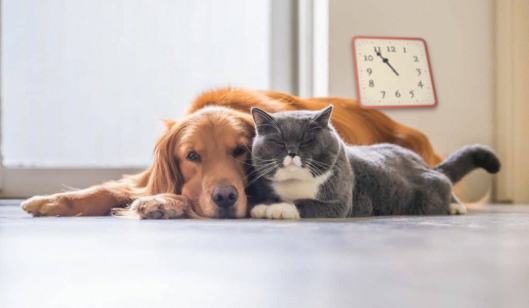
10h54
